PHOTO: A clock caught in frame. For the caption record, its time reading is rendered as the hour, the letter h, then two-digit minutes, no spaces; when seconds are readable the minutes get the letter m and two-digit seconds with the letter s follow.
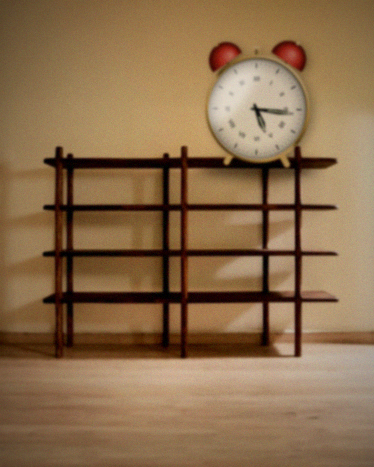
5h16
